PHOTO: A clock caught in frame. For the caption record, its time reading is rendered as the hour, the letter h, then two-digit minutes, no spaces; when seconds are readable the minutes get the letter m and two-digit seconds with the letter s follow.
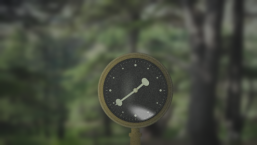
1h39
